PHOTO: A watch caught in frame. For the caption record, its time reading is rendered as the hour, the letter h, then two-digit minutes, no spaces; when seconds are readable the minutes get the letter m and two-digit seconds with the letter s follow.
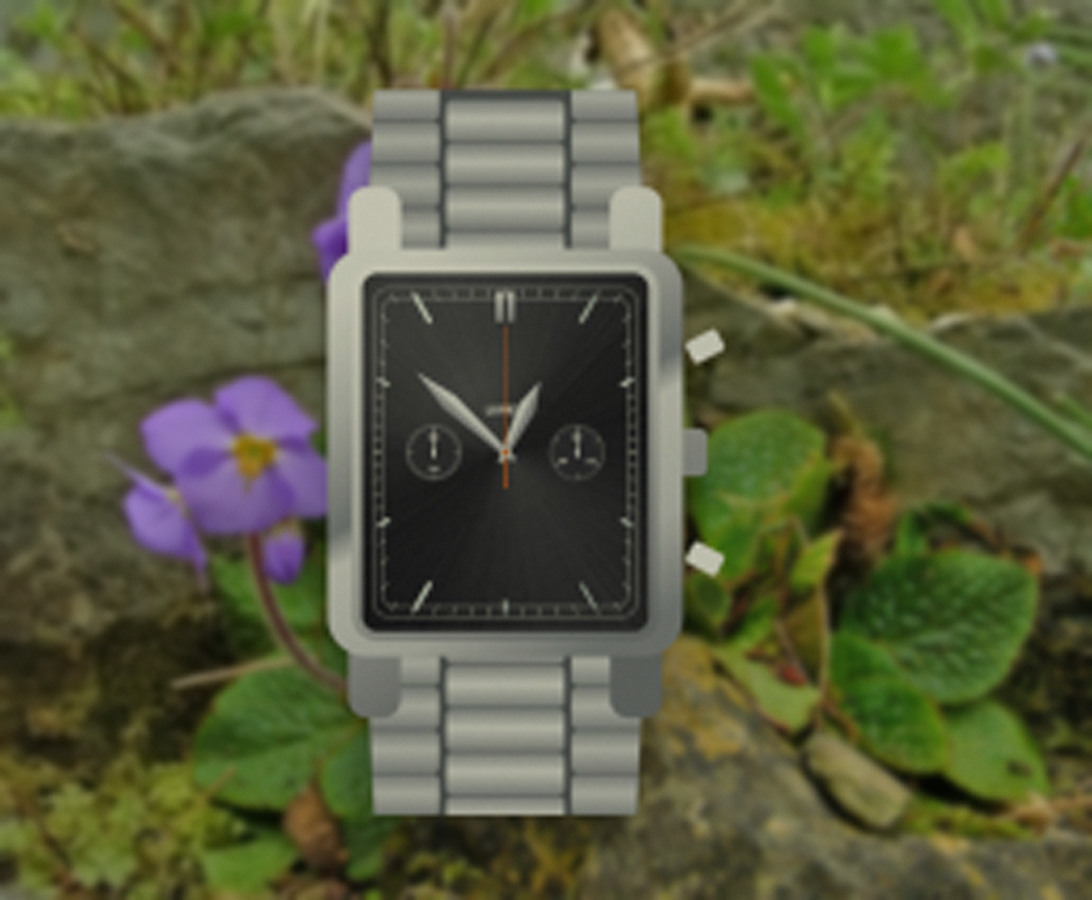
12h52
